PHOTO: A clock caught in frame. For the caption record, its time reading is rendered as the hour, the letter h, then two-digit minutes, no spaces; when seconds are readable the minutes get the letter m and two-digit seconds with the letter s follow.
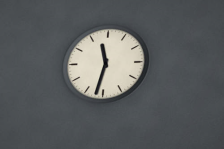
11h32
